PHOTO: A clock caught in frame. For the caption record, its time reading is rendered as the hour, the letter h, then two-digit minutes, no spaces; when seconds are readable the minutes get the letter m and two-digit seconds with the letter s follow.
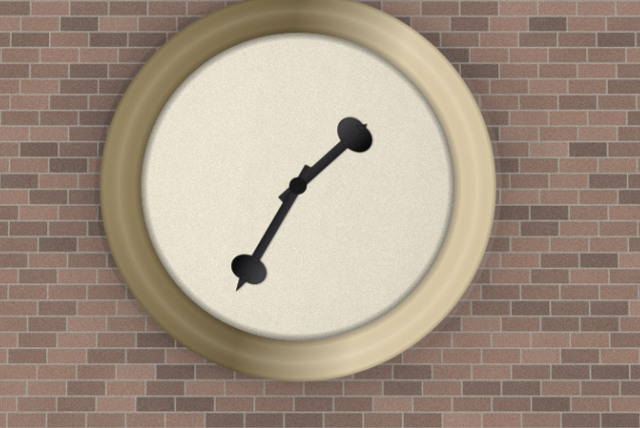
1h35
